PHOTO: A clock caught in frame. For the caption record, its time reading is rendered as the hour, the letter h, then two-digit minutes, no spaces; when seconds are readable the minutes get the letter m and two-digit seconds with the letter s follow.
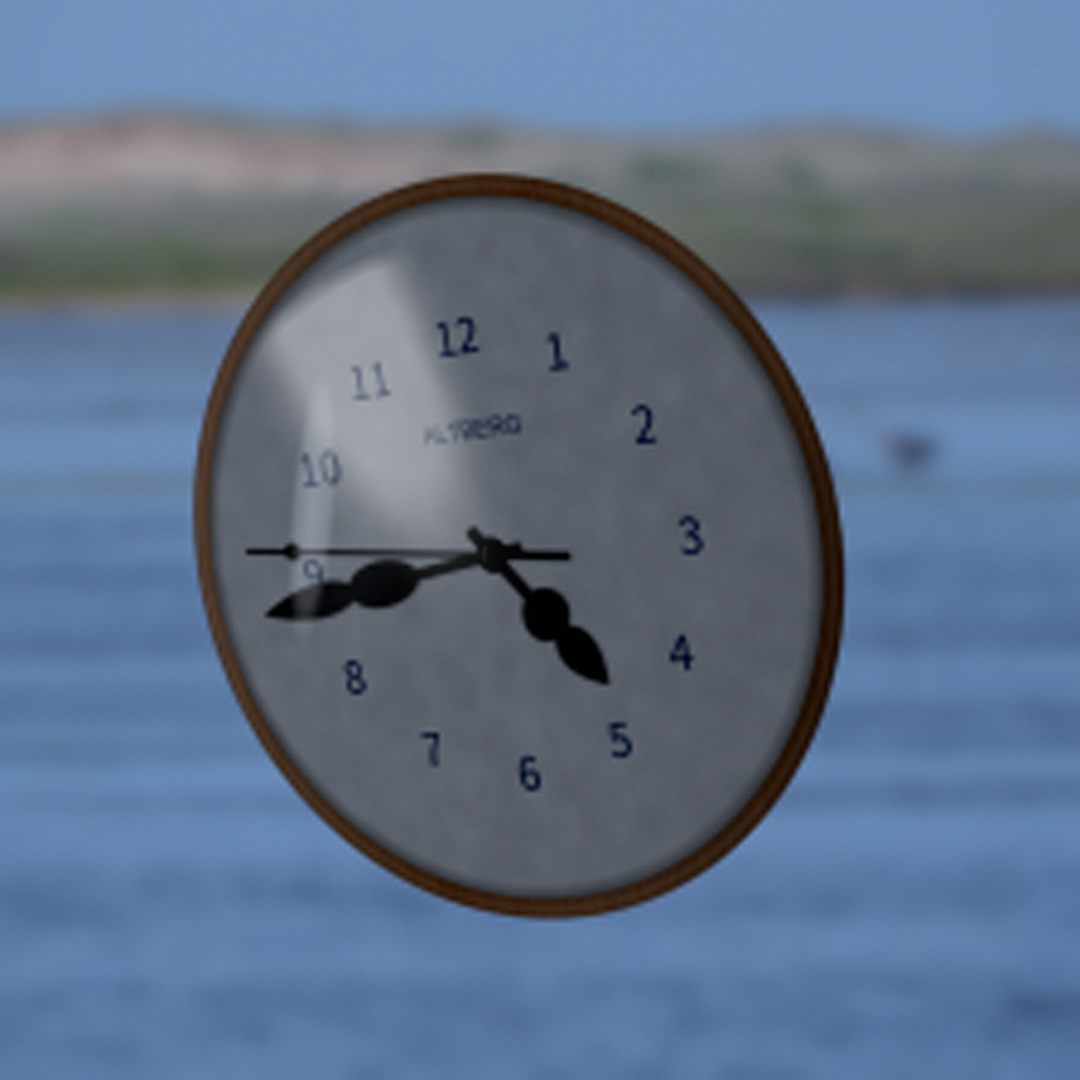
4h43m46s
